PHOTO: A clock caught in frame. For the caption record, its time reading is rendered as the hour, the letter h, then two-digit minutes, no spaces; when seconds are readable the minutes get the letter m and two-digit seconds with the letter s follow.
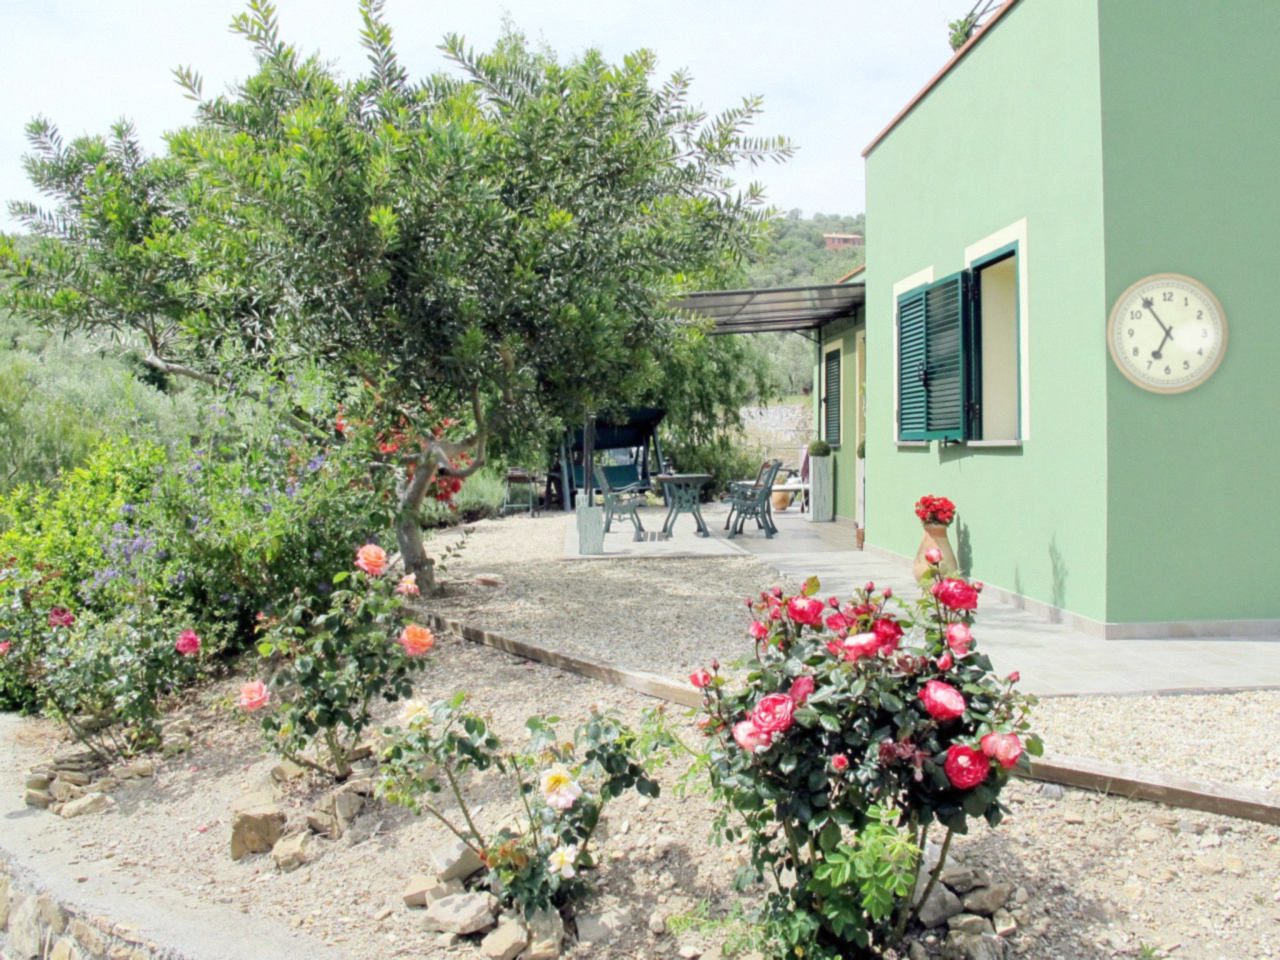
6h54
